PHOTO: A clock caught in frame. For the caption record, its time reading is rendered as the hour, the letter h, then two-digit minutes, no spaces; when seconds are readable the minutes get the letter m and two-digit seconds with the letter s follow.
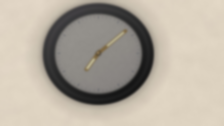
7h08
